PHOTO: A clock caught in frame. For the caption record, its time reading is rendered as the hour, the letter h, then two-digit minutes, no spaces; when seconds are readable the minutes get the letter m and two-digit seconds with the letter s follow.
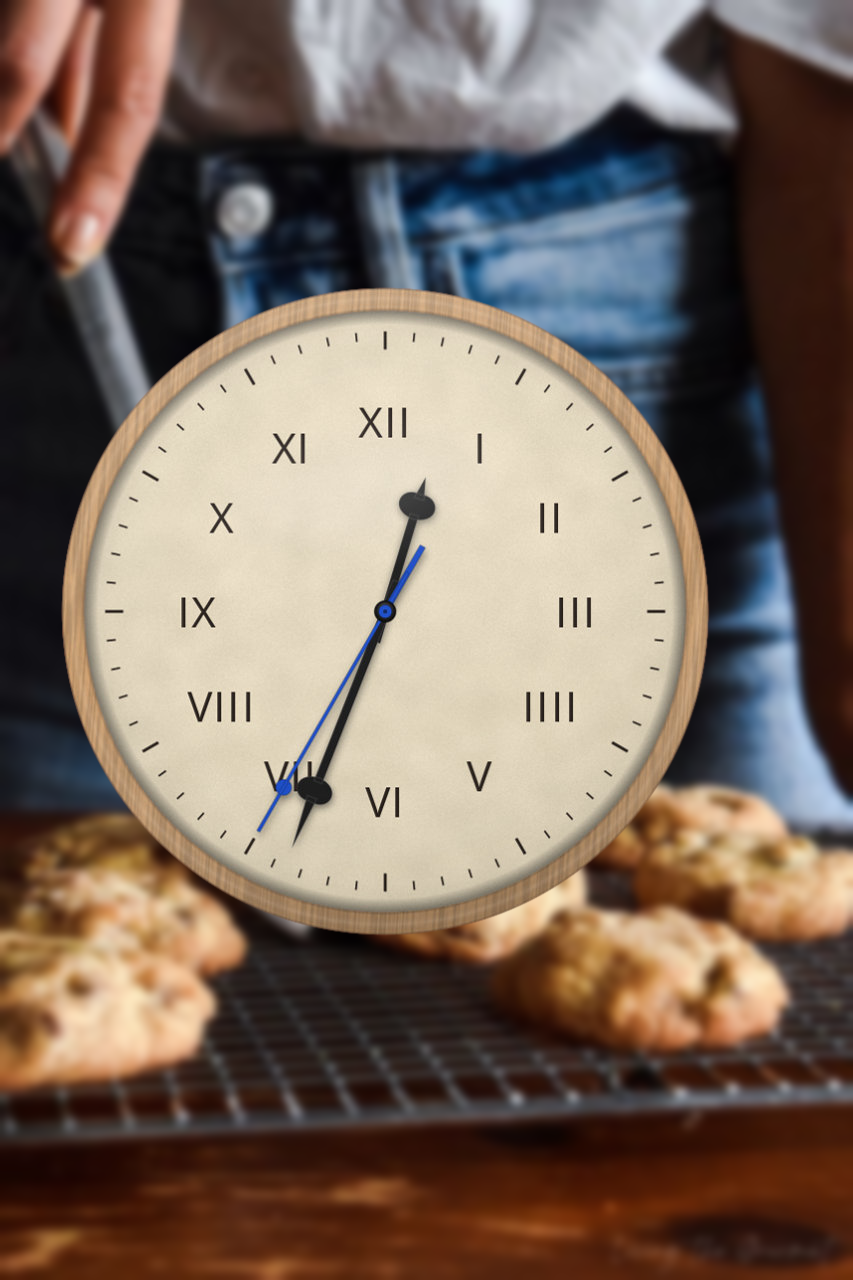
12h33m35s
